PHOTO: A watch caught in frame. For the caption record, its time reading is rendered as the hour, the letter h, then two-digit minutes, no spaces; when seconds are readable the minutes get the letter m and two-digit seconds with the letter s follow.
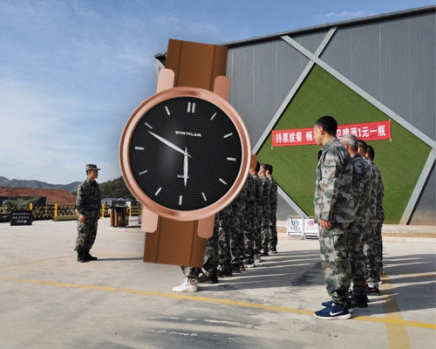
5h49
